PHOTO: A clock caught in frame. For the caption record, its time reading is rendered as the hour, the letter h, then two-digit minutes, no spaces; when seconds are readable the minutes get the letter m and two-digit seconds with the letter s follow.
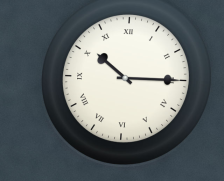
10h15
